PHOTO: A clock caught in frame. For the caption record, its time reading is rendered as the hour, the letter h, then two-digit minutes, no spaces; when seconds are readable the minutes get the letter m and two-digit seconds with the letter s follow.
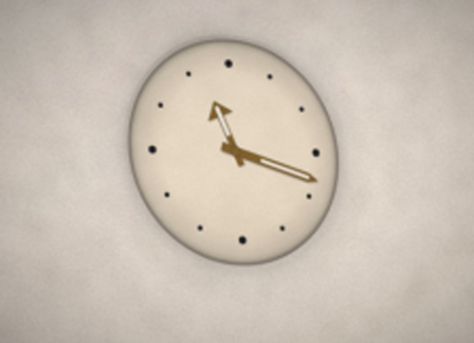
11h18
